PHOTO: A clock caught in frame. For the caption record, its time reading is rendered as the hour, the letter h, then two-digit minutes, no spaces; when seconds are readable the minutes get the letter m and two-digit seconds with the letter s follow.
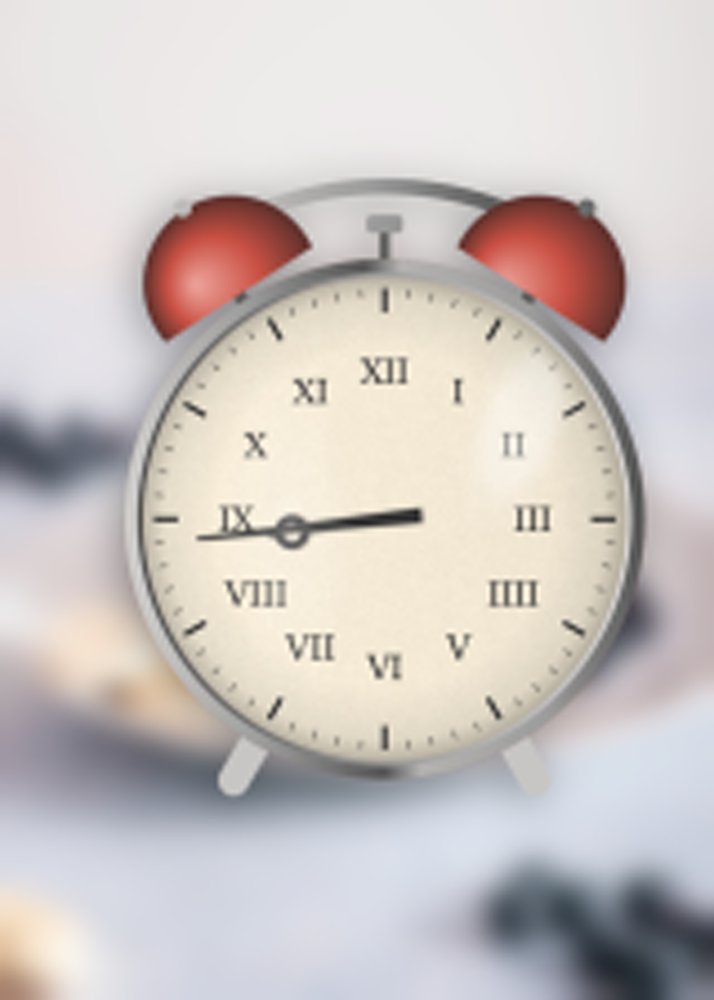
8h44
